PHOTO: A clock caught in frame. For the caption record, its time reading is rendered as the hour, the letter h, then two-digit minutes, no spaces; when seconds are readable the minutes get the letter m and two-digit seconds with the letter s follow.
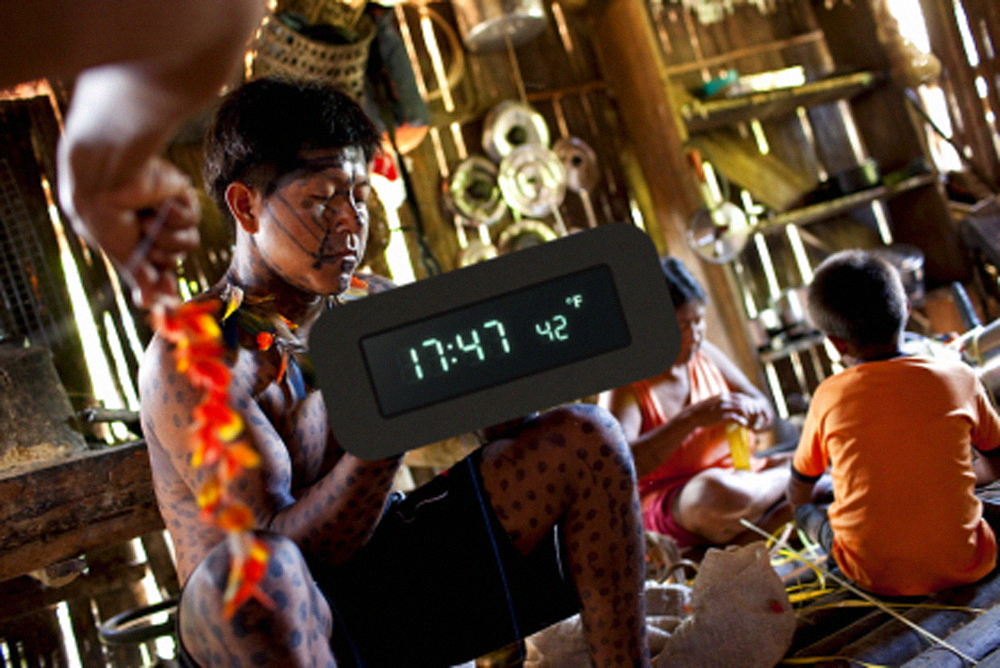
17h47
